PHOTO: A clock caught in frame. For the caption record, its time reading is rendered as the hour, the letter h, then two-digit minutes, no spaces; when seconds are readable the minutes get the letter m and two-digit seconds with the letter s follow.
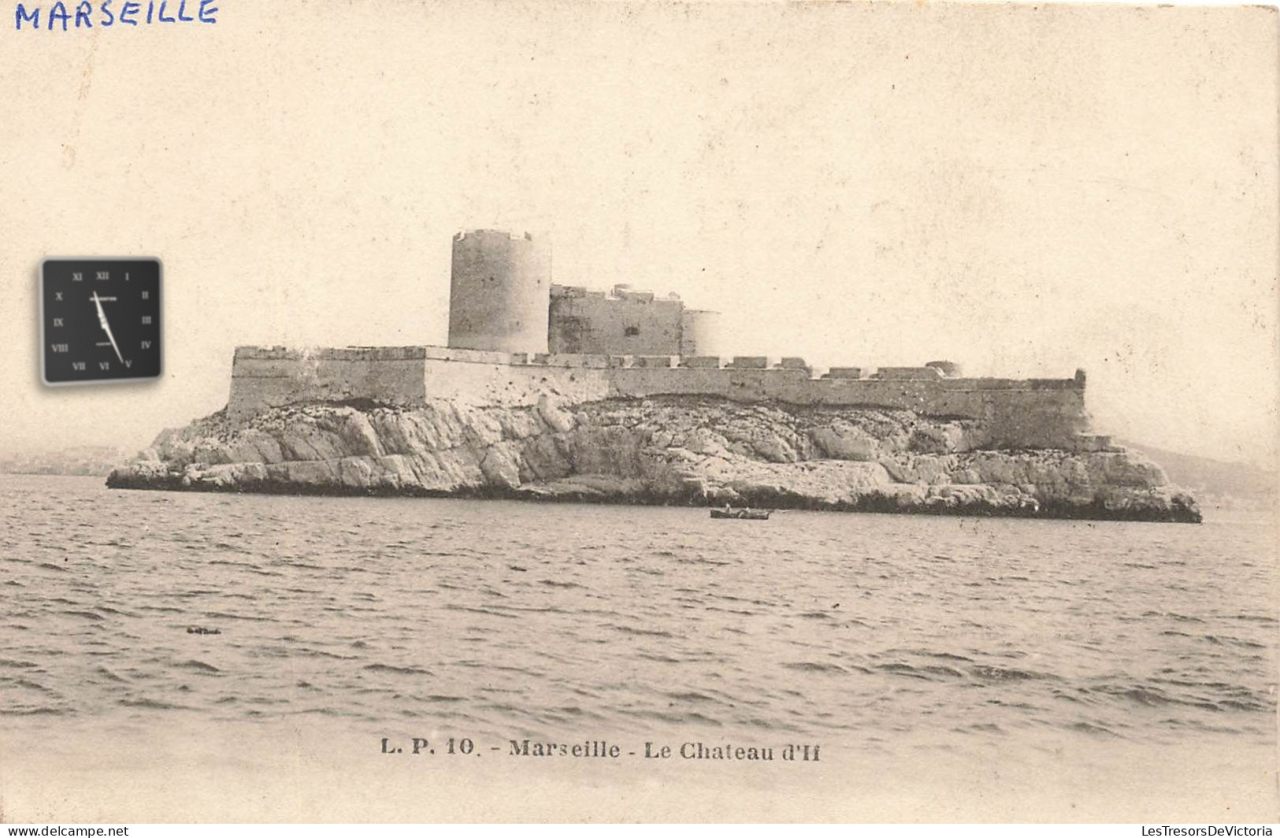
11h26
